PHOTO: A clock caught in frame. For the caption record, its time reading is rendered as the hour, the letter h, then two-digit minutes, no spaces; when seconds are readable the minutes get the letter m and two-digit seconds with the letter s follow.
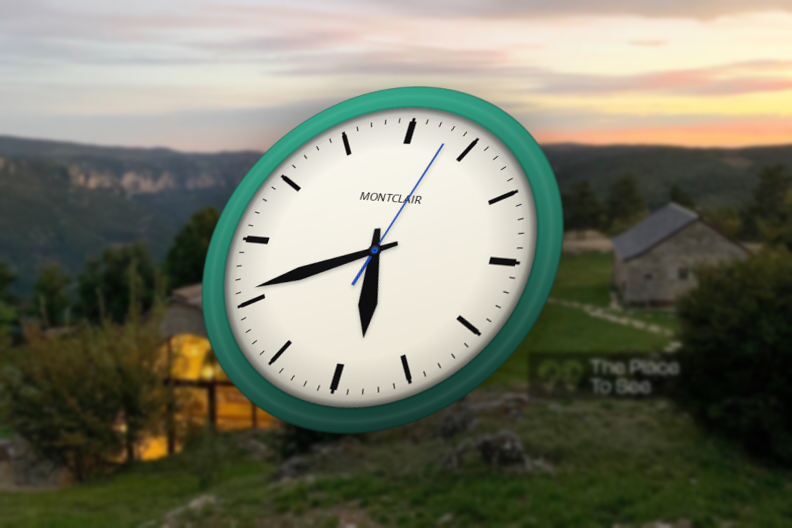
5h41m03s
